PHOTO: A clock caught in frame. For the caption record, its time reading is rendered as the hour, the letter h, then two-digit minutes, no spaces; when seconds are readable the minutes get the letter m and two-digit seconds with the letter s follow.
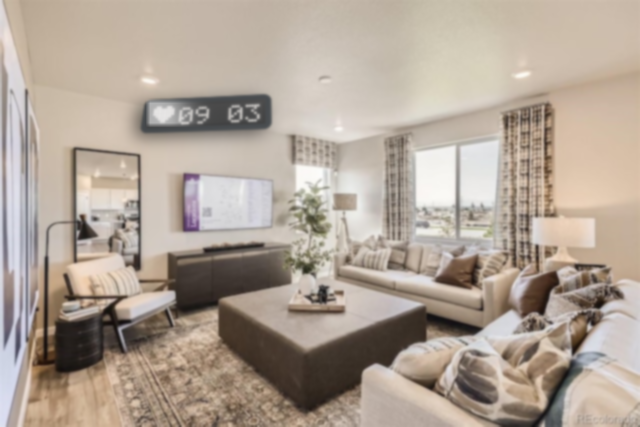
9h03
